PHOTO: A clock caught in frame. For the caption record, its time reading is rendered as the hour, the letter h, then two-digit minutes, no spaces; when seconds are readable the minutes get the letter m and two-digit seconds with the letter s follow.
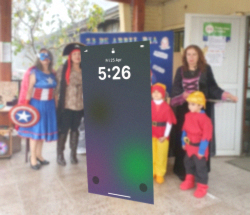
5h26
